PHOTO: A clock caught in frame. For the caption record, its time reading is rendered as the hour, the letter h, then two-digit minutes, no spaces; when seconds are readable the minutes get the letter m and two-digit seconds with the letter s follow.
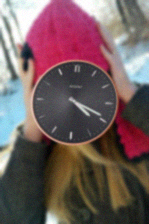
4h19
